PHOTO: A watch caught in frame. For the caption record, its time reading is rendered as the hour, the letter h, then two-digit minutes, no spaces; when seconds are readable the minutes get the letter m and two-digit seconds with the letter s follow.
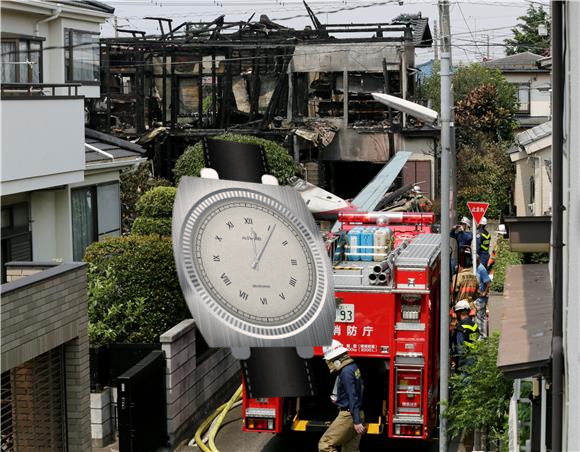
12h06
